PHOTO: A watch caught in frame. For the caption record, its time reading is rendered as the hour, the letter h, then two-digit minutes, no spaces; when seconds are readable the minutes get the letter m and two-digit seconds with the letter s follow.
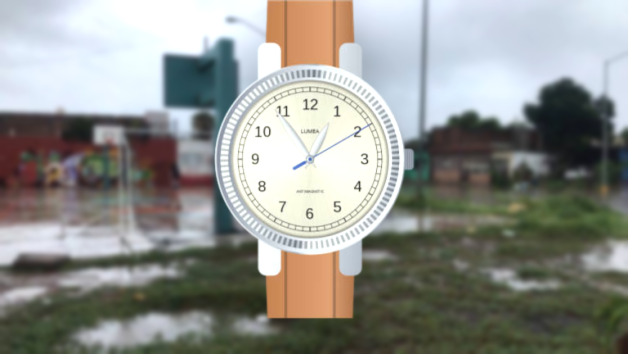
12h54m10s
